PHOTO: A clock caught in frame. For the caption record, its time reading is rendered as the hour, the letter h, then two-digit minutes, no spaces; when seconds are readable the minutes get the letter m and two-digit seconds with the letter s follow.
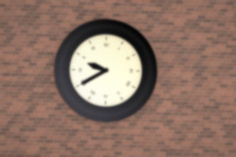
9h40
